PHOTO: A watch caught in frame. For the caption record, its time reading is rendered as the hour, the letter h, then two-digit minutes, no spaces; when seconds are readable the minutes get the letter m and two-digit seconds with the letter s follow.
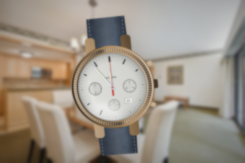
11h54
